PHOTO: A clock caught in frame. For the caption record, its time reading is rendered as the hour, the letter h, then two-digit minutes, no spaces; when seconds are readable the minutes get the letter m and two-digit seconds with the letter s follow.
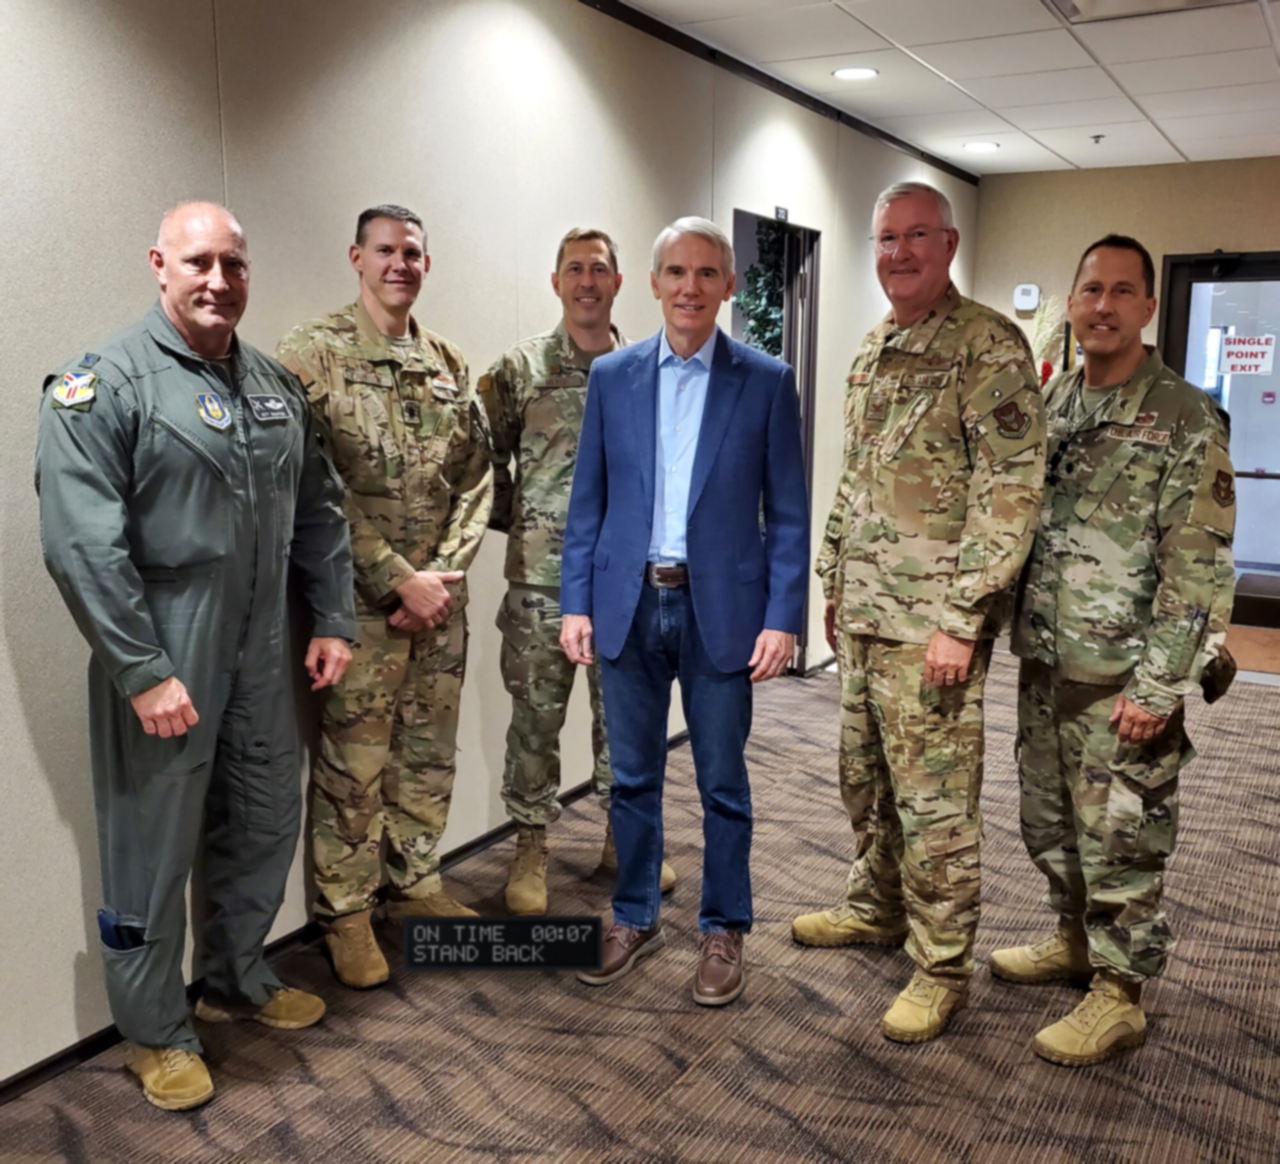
0h07
